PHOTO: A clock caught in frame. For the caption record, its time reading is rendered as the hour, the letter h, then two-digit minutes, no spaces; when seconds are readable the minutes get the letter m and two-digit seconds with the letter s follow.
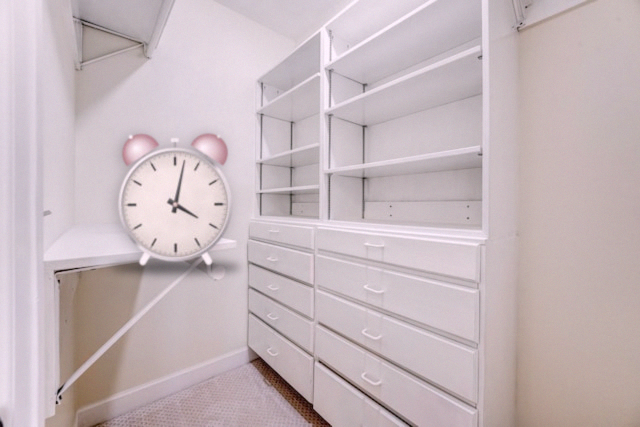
4h02
